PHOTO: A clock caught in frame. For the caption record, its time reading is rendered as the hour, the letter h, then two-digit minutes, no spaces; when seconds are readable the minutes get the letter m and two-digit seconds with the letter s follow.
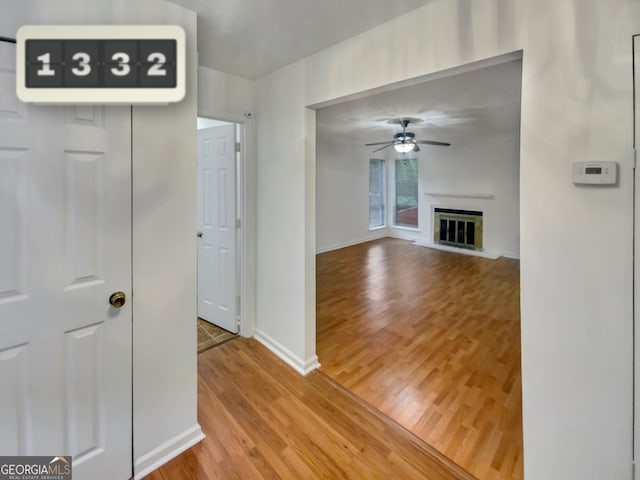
13h32
